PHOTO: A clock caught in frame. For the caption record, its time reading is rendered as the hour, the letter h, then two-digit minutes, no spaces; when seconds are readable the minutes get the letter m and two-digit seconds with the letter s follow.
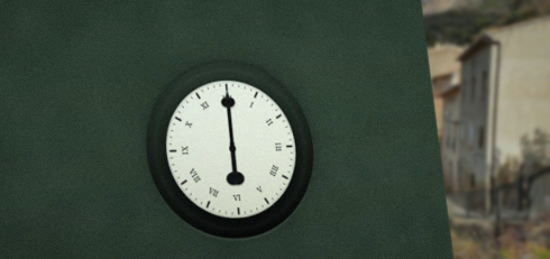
6h00
